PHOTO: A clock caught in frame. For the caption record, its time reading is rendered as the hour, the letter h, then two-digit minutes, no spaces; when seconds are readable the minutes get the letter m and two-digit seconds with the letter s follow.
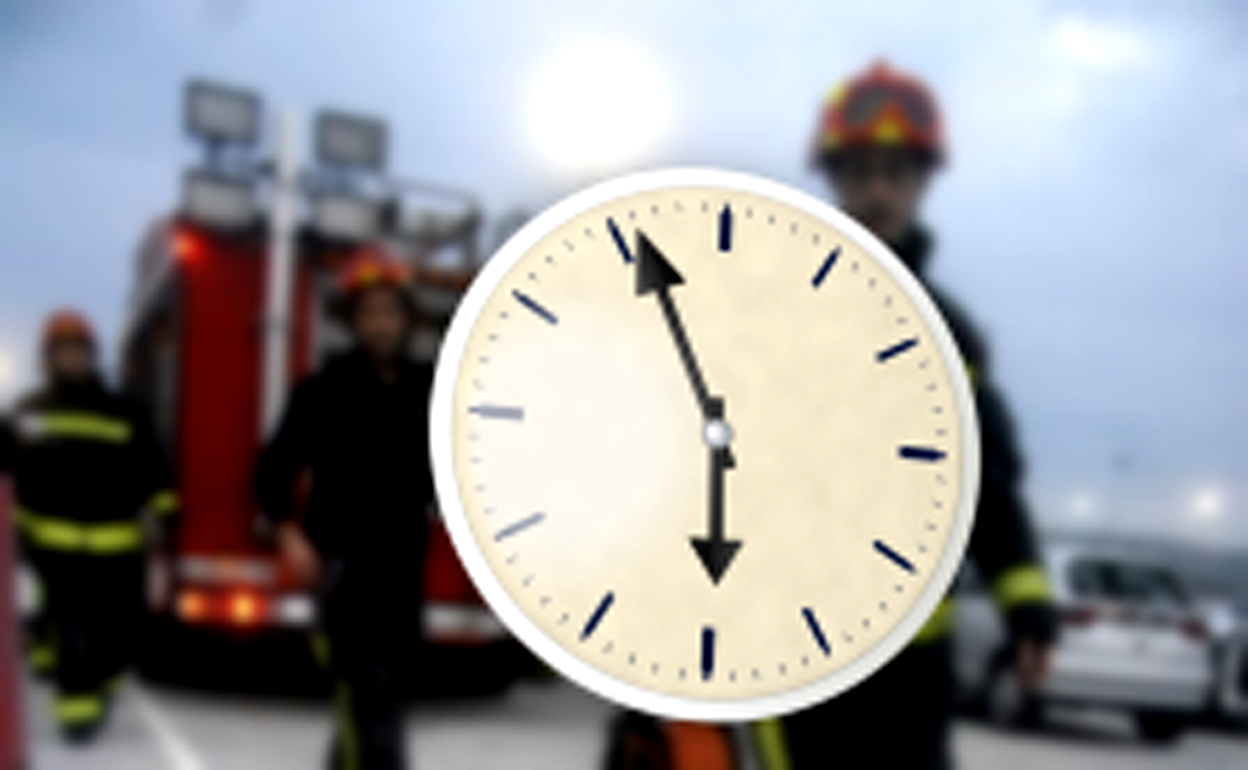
5h56
